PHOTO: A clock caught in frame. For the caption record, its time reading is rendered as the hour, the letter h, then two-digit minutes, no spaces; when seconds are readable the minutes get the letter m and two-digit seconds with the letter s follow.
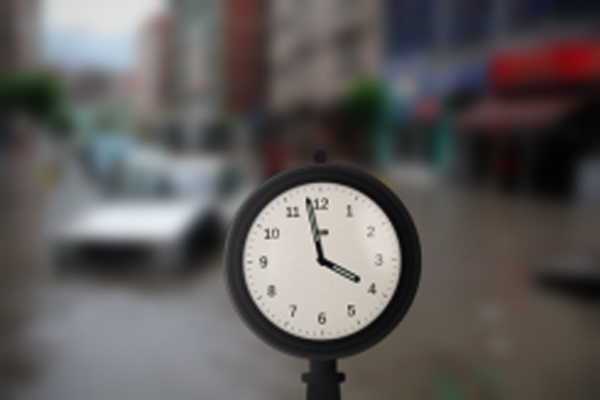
3h58
